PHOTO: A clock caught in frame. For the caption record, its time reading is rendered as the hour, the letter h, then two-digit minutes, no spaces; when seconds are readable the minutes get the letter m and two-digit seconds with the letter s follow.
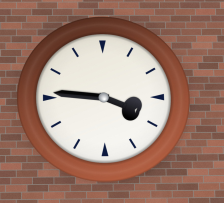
3h46
